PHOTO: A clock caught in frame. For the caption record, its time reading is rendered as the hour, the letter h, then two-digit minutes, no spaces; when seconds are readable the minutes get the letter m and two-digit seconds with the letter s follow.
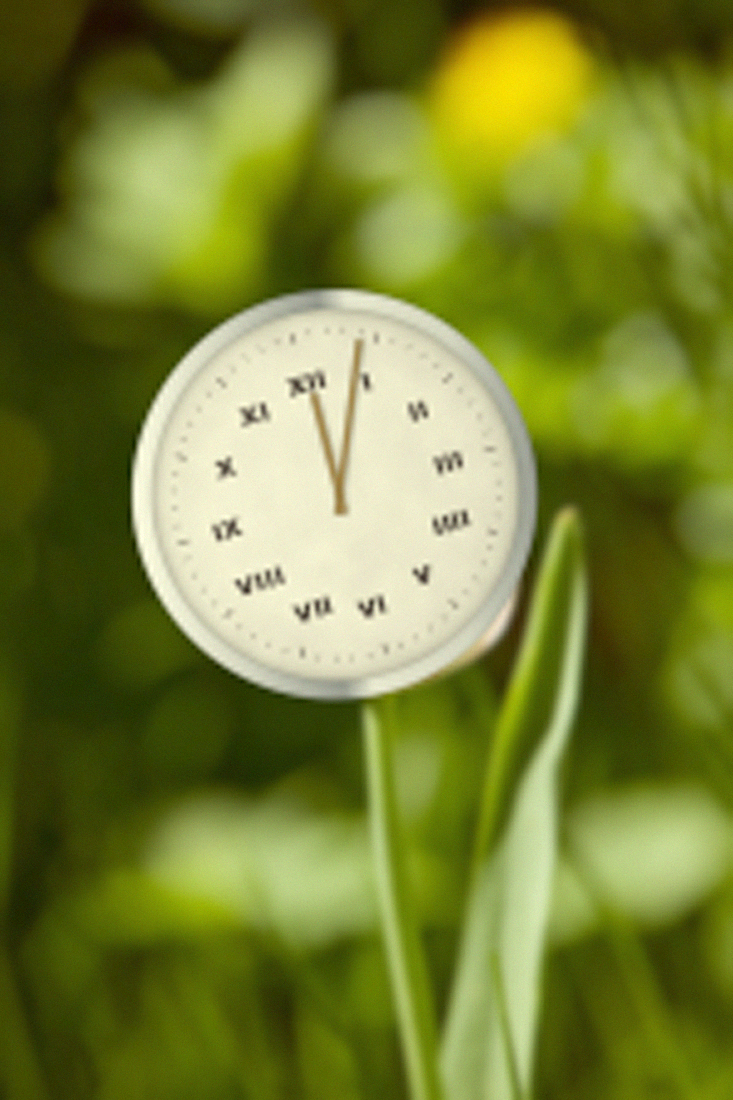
12h04
